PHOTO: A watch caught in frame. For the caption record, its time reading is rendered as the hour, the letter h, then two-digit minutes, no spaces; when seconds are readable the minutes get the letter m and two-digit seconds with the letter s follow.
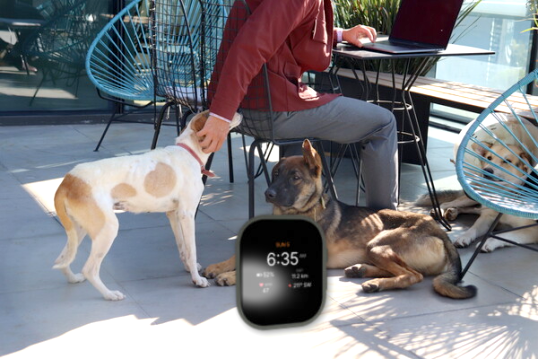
6h35
